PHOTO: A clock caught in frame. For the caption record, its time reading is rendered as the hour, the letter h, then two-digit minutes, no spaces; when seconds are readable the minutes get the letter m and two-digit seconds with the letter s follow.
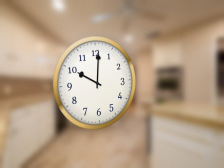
10h01
